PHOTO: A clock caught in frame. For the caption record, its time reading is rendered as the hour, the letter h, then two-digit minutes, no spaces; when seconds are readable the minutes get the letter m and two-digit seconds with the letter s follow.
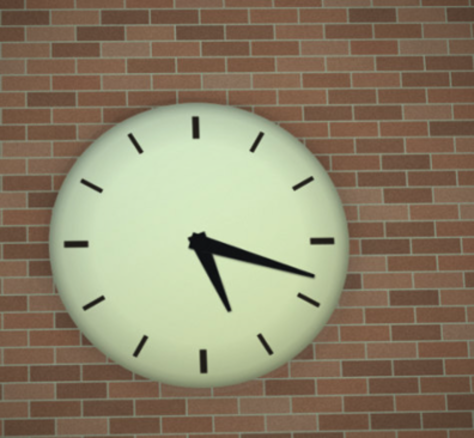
5h18
